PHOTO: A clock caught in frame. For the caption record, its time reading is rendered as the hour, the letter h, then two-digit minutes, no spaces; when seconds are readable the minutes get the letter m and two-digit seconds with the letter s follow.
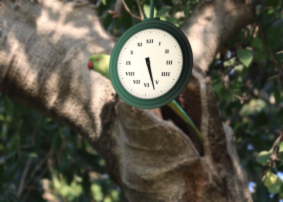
5h27
